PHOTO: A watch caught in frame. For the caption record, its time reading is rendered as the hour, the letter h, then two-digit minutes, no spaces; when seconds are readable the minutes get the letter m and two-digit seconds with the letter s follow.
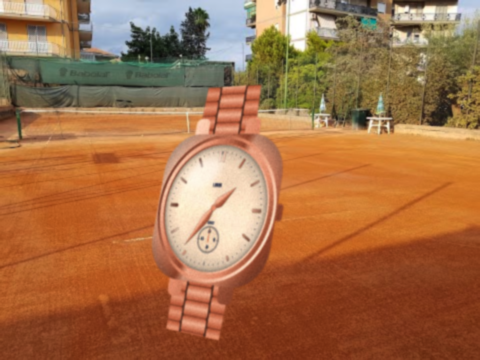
1h36
